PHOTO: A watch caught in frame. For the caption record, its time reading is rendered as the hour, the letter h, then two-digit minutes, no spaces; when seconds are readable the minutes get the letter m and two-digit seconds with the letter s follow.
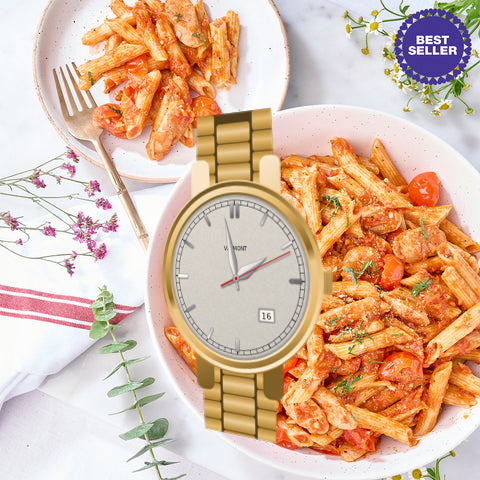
1h58m11s
